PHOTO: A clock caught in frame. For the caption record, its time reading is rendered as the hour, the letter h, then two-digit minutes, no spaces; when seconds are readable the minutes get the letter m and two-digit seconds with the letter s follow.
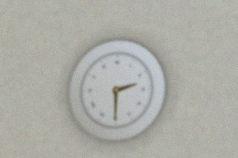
2h30
